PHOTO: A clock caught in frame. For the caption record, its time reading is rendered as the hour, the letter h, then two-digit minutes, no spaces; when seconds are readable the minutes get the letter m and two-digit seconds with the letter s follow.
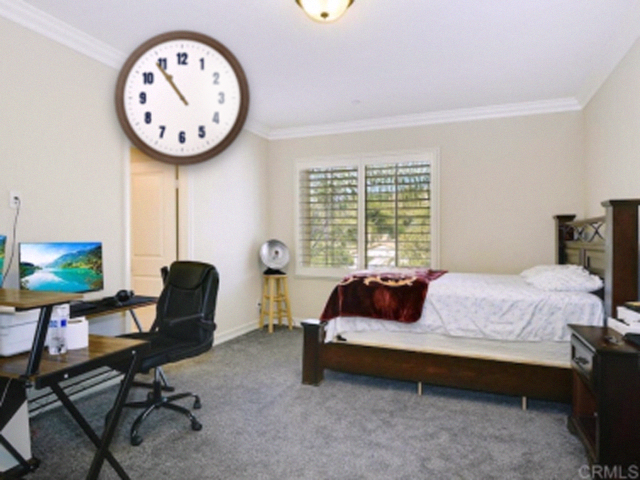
10h54
